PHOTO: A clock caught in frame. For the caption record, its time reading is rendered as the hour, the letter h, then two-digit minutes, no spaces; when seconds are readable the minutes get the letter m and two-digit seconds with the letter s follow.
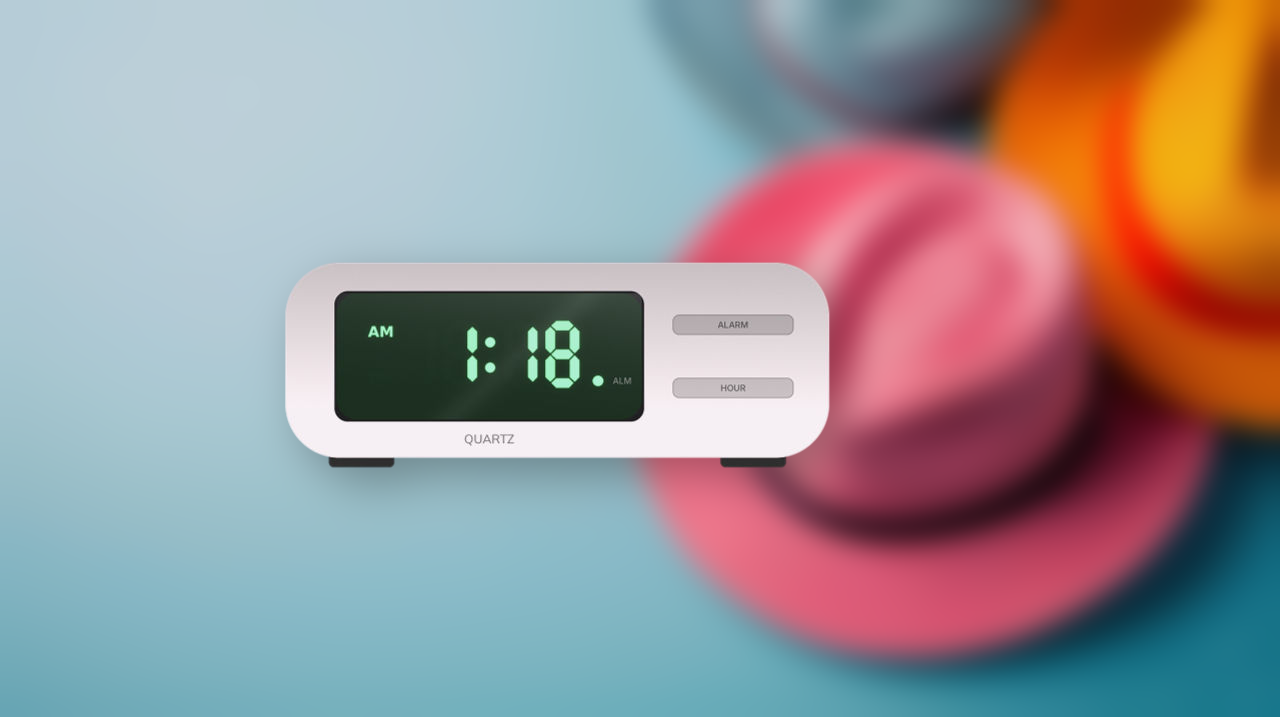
1h18
